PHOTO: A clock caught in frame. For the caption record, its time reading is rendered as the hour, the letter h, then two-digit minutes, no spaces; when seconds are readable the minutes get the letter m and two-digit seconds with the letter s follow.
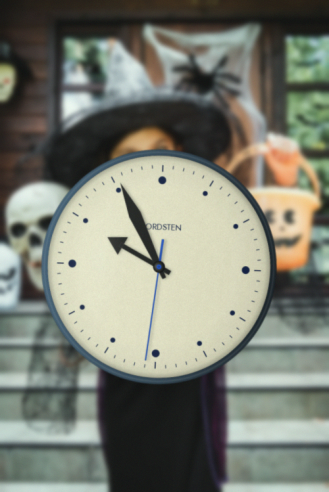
9h55m31s
